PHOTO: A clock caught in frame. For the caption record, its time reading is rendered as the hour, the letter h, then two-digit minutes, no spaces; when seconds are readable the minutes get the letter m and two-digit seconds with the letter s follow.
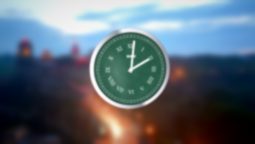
2h01
